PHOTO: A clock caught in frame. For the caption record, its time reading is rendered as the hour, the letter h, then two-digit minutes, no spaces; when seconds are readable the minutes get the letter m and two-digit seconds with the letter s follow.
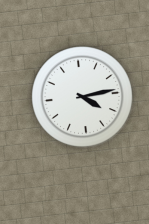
4h14
